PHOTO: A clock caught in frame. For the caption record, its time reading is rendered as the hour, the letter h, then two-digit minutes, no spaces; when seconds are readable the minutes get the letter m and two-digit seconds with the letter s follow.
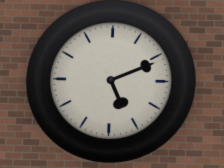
5h11
